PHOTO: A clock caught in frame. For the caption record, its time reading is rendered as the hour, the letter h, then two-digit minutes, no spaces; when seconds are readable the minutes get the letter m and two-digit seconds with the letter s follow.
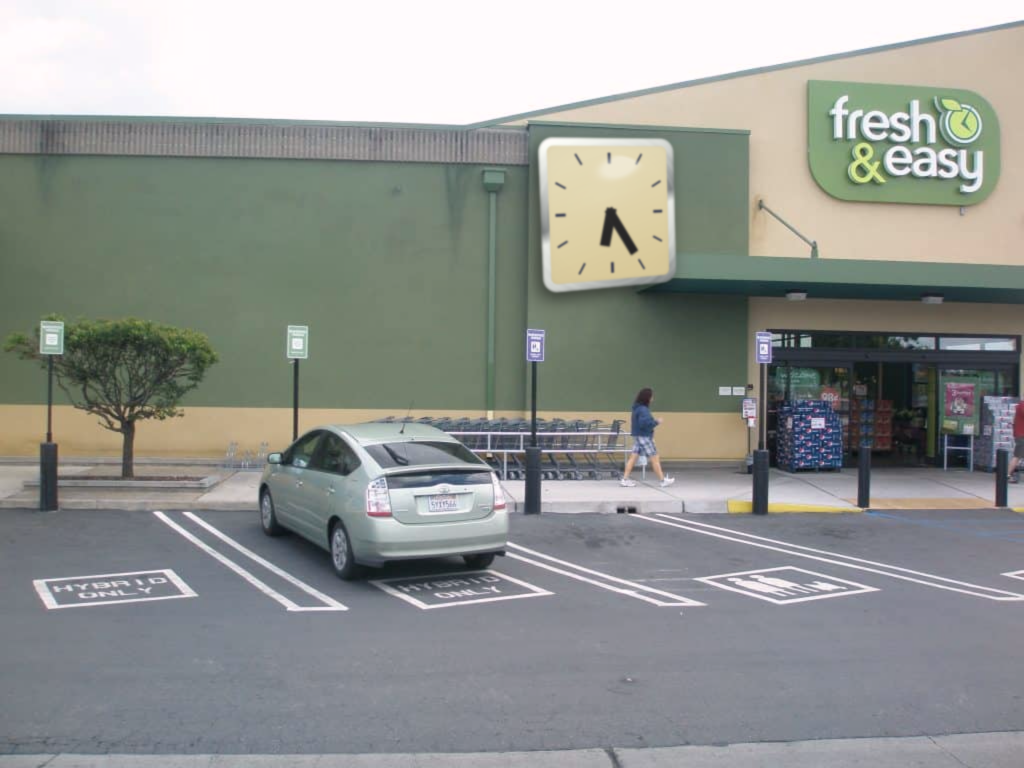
6h25
